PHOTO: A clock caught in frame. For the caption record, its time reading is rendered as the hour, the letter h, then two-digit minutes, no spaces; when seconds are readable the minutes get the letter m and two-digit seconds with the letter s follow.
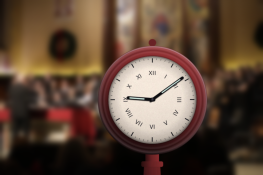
9h09
